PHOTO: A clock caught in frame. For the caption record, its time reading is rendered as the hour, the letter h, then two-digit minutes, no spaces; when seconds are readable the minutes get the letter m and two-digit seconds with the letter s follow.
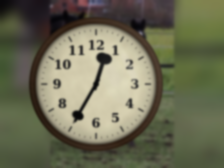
12h35
